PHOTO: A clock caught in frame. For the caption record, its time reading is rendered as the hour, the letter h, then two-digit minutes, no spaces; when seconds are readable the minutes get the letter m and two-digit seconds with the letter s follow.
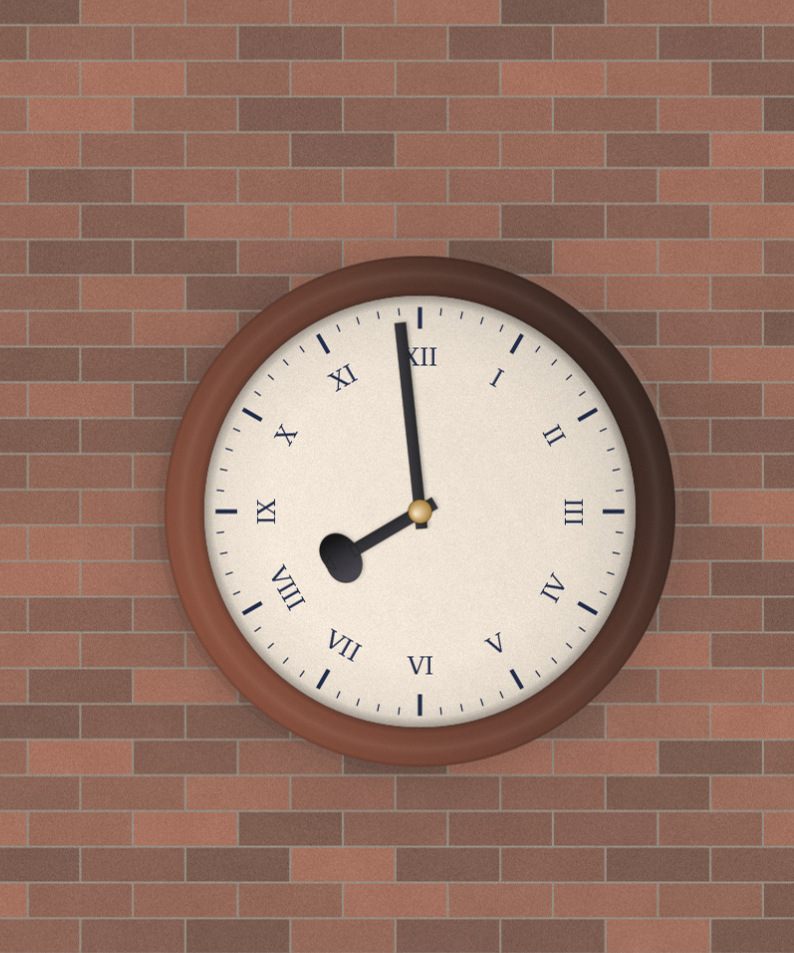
7h59
